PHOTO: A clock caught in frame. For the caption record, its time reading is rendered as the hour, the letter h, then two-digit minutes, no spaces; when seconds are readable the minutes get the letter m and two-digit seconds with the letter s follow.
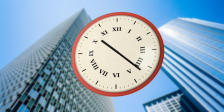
10h22
